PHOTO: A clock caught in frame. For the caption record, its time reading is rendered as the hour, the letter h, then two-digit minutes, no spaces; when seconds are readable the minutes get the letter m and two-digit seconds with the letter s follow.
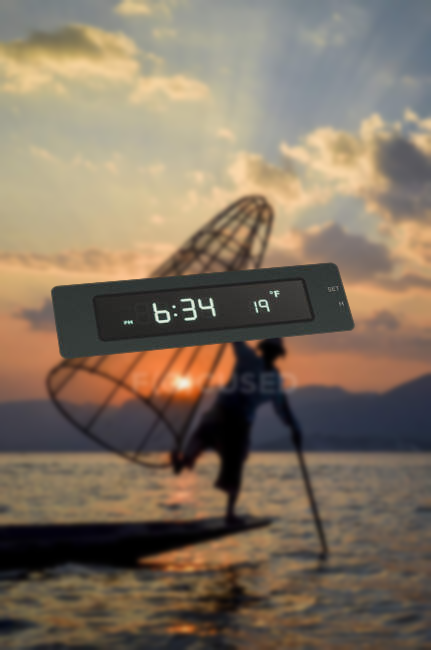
6h34
